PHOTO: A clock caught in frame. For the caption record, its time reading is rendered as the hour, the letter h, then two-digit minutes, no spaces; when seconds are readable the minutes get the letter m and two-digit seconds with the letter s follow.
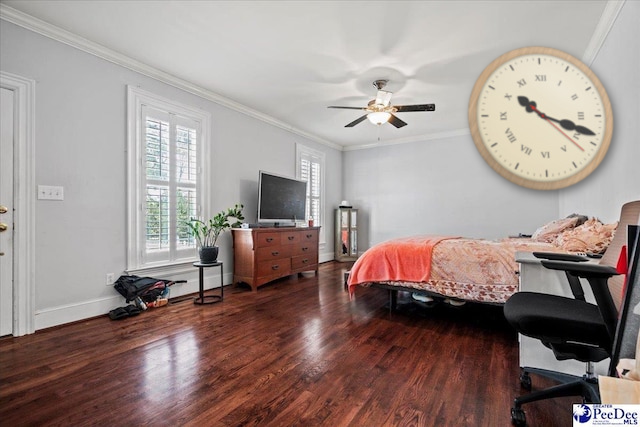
10h18m22s
